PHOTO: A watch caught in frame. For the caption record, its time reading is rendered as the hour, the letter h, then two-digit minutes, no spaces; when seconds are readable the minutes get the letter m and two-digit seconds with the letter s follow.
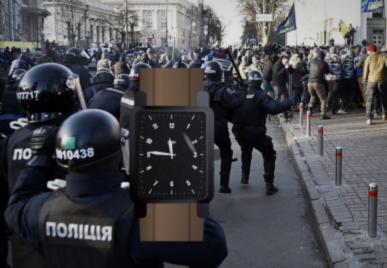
11h46
